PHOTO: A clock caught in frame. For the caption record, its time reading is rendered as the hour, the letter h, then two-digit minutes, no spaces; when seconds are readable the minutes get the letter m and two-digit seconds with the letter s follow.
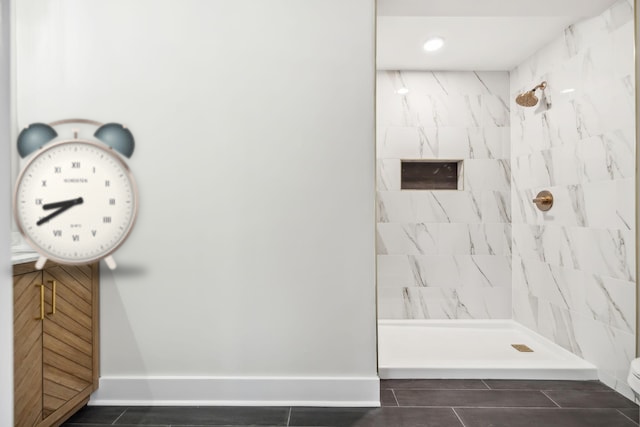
8h40
